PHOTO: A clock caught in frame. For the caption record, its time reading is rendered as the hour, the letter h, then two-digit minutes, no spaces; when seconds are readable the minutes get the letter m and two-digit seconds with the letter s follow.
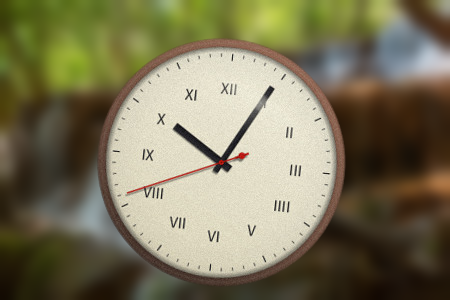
10h04m41s
